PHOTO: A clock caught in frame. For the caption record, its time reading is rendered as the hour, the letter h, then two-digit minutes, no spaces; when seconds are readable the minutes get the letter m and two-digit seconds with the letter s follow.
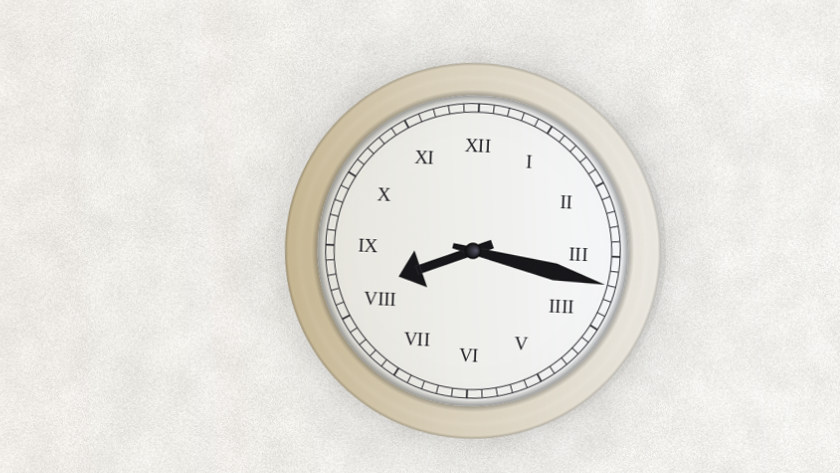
8h17
